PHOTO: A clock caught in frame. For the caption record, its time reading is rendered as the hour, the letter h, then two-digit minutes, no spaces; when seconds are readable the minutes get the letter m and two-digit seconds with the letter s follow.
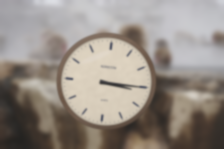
3h15
